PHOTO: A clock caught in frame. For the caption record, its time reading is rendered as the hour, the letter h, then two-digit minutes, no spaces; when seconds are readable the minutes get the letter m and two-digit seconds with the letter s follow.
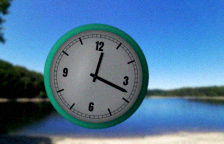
12h18
